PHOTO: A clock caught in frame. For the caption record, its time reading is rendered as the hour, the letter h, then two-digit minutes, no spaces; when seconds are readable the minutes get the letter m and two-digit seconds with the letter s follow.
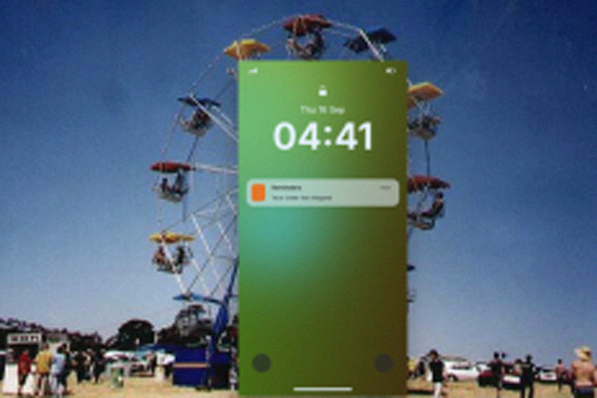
4h41
